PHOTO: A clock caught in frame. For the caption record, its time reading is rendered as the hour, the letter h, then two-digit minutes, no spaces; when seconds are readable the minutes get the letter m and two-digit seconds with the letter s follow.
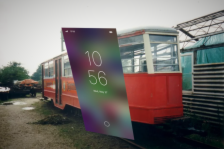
10h56
